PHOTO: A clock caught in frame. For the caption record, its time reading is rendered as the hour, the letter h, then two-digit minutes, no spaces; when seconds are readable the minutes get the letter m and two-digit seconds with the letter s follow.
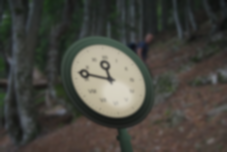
11h47
